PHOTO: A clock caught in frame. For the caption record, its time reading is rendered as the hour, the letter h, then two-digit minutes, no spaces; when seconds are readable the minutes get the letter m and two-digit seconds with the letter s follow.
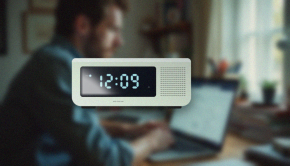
12h09
